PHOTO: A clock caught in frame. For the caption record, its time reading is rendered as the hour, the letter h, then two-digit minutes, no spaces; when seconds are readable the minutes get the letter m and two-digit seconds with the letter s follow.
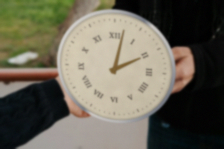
2h02
